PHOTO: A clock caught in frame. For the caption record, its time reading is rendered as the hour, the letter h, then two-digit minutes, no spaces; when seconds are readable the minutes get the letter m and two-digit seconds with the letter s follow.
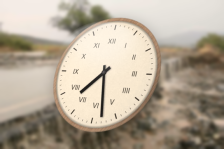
7h28
